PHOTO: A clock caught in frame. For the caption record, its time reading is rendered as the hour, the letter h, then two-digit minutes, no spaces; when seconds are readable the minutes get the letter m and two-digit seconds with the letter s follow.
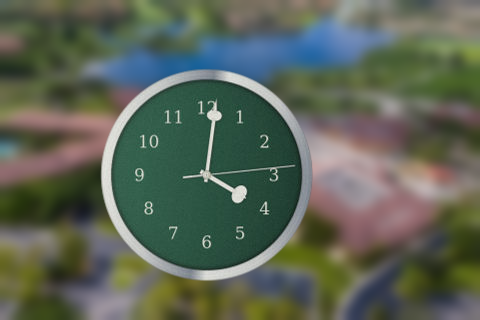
4h01m14s
